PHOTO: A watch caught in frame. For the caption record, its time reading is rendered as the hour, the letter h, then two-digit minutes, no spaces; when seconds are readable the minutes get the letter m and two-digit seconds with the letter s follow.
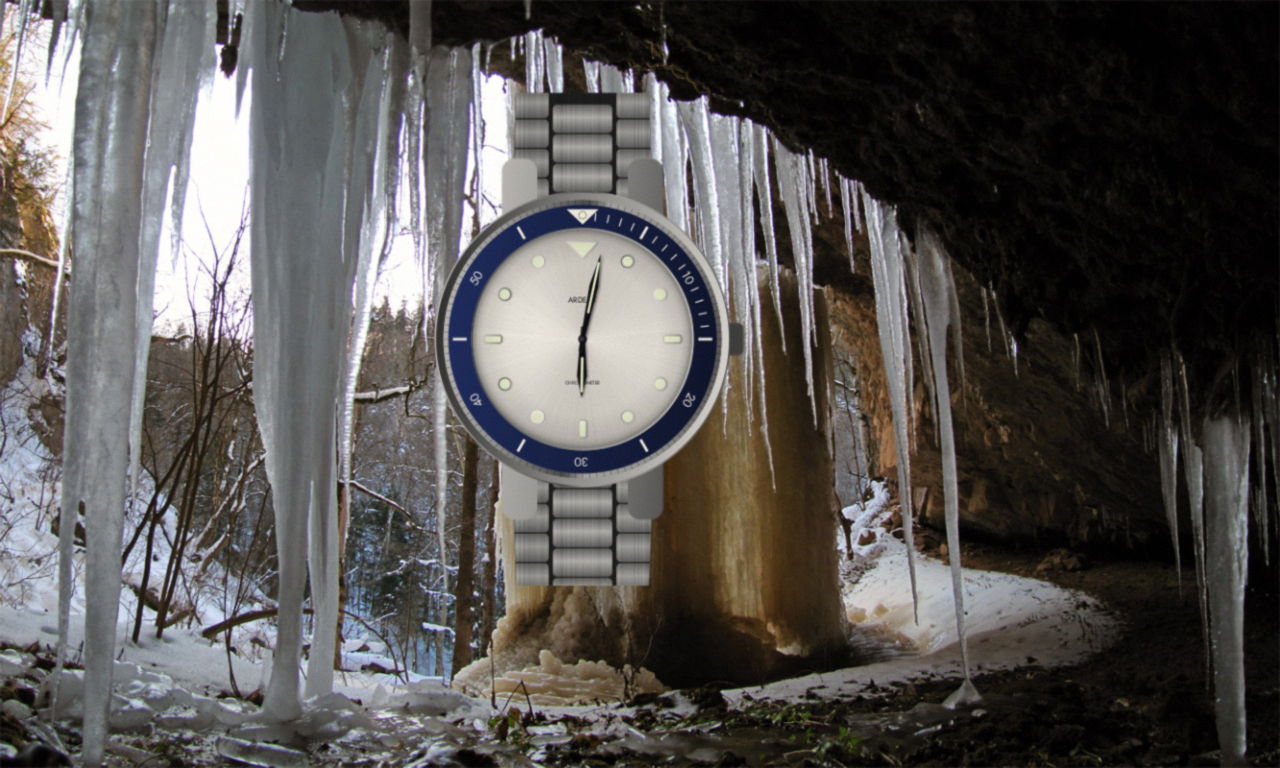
6h02
